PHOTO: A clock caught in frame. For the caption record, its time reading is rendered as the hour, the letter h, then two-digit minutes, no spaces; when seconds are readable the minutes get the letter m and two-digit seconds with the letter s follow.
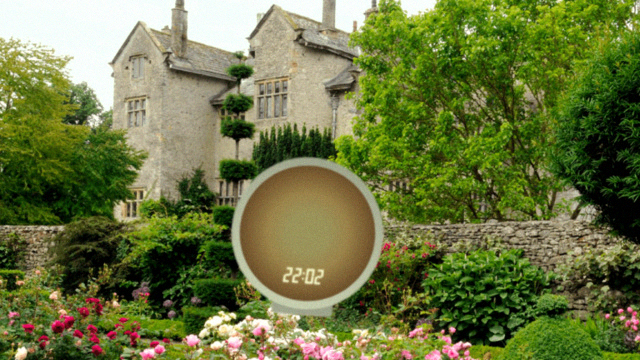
22h02
